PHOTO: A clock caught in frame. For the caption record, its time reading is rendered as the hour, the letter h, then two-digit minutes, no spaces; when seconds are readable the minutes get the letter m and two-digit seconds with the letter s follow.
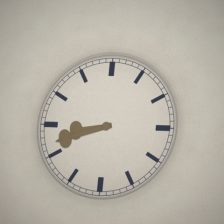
8h42
